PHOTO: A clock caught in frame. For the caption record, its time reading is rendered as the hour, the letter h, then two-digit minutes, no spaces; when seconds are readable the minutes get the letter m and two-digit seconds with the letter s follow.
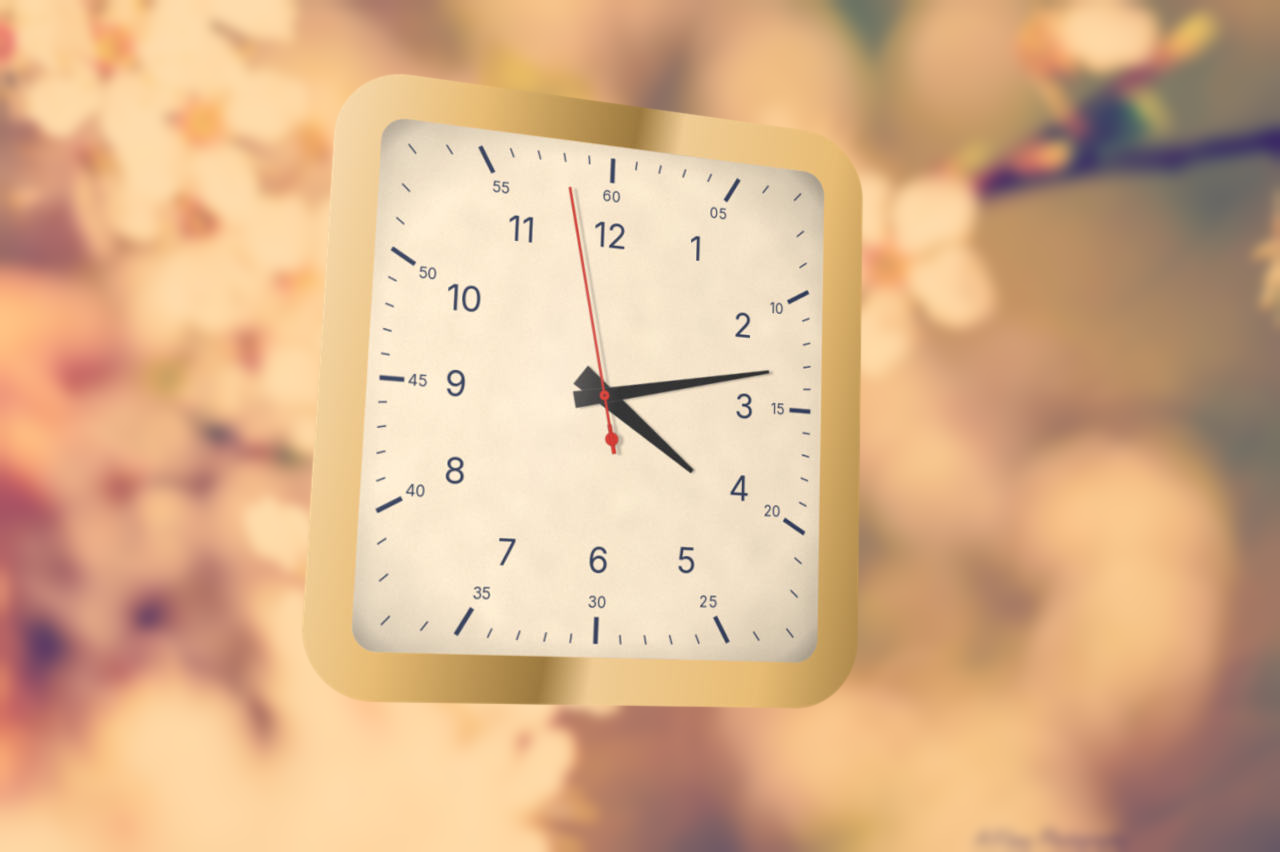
4h12m58s
